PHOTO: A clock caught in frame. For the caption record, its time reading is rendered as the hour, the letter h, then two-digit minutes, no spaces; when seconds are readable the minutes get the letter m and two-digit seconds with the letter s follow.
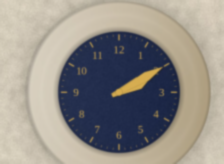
2h10
